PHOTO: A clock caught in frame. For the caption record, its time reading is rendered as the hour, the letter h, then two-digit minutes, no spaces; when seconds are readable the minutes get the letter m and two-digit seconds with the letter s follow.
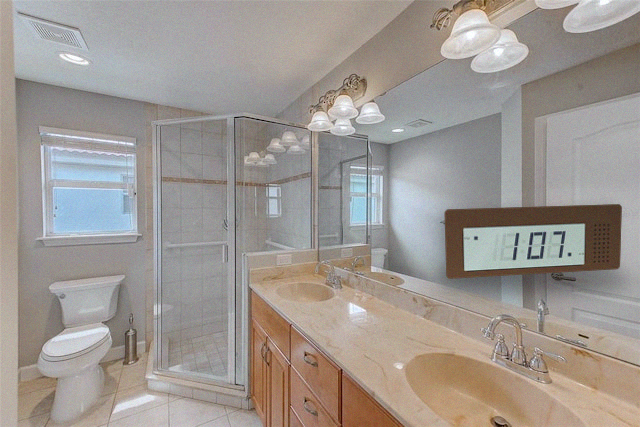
1h07
